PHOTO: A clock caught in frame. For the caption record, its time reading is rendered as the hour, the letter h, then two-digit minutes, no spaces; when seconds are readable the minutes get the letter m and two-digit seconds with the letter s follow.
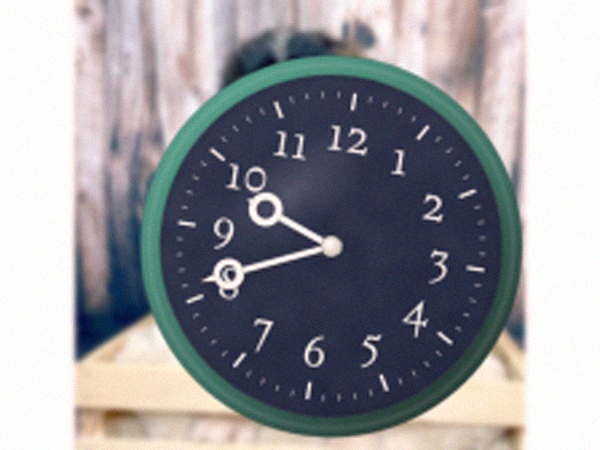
9h41
